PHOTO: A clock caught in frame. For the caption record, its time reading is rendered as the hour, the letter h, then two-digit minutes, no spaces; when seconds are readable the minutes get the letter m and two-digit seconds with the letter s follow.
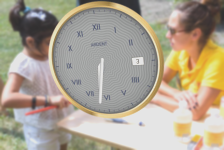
6h32
